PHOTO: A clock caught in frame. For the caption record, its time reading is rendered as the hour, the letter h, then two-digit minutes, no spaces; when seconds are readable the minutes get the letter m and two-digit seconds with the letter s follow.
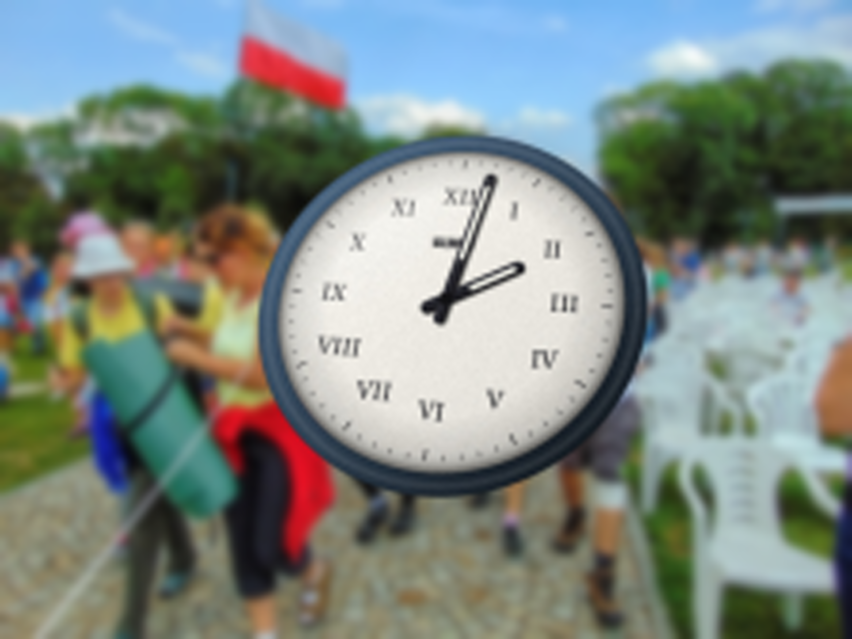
2h02
